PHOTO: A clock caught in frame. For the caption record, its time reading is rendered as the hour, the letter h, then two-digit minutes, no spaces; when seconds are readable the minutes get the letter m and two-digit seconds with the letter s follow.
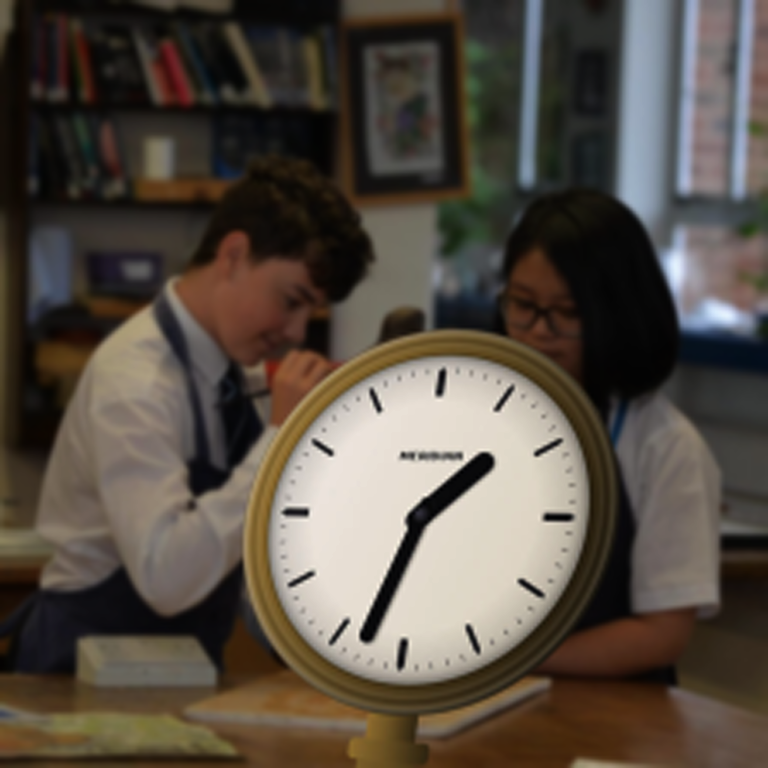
1h33
